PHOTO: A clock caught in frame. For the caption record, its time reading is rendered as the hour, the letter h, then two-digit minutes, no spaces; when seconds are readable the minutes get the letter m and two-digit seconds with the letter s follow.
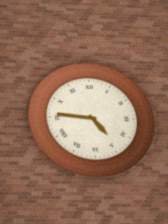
4h46
